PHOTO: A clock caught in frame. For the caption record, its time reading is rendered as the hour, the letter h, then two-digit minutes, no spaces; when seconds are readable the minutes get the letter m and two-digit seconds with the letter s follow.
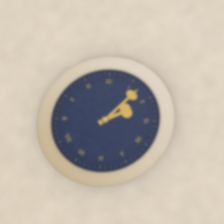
2h07
